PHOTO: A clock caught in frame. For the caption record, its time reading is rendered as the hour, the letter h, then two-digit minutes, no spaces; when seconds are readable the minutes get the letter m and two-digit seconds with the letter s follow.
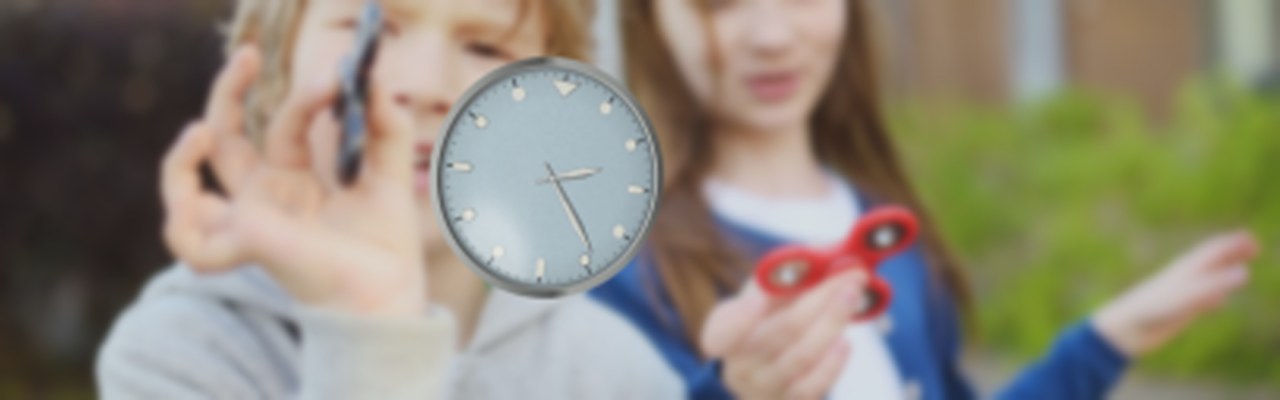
2h24
